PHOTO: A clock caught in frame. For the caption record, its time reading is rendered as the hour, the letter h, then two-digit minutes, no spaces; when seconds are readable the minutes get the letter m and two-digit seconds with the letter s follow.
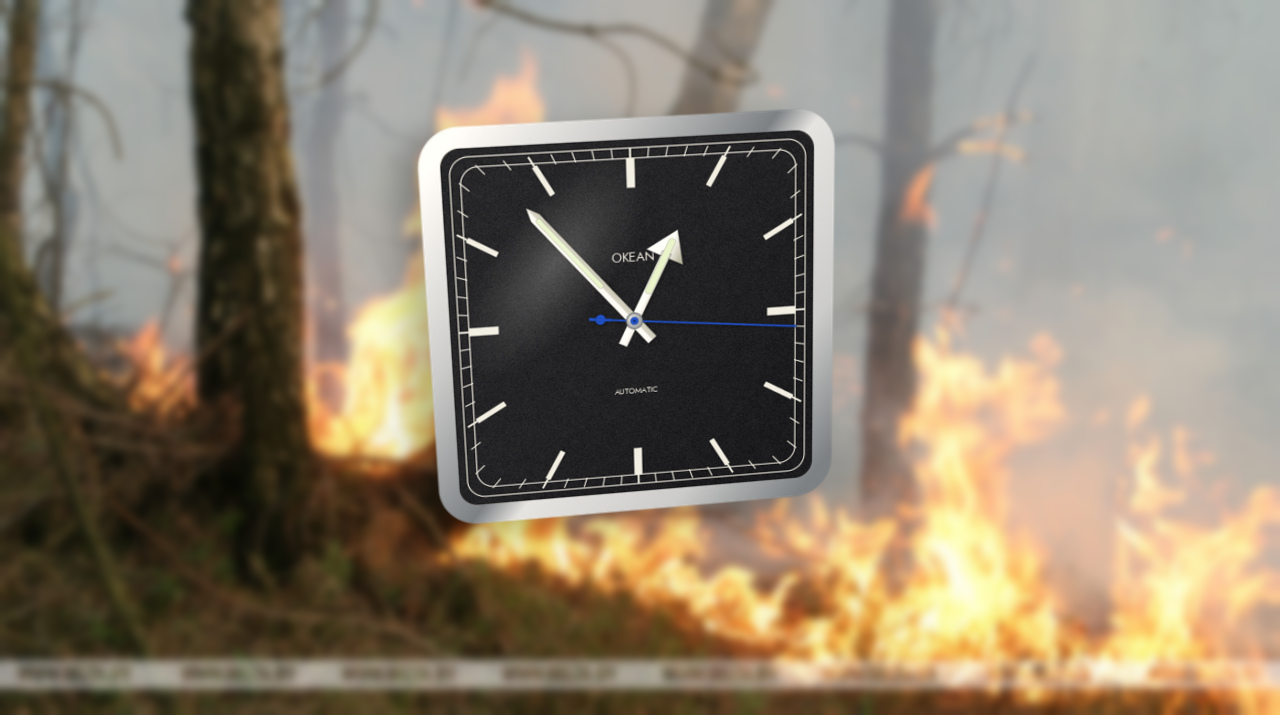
12h53m16s
